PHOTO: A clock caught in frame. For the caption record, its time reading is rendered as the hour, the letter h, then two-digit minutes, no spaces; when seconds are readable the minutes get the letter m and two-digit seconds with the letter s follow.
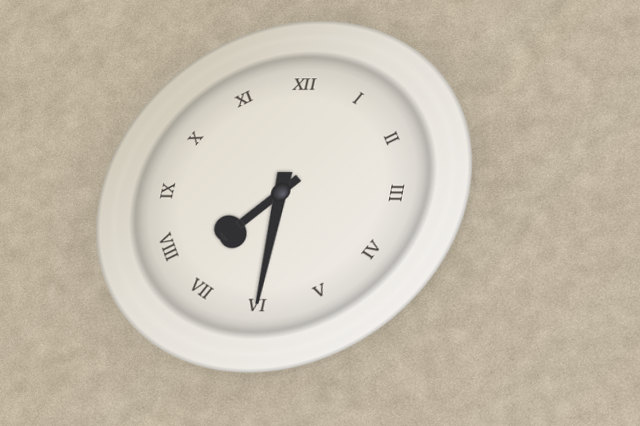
7h30
